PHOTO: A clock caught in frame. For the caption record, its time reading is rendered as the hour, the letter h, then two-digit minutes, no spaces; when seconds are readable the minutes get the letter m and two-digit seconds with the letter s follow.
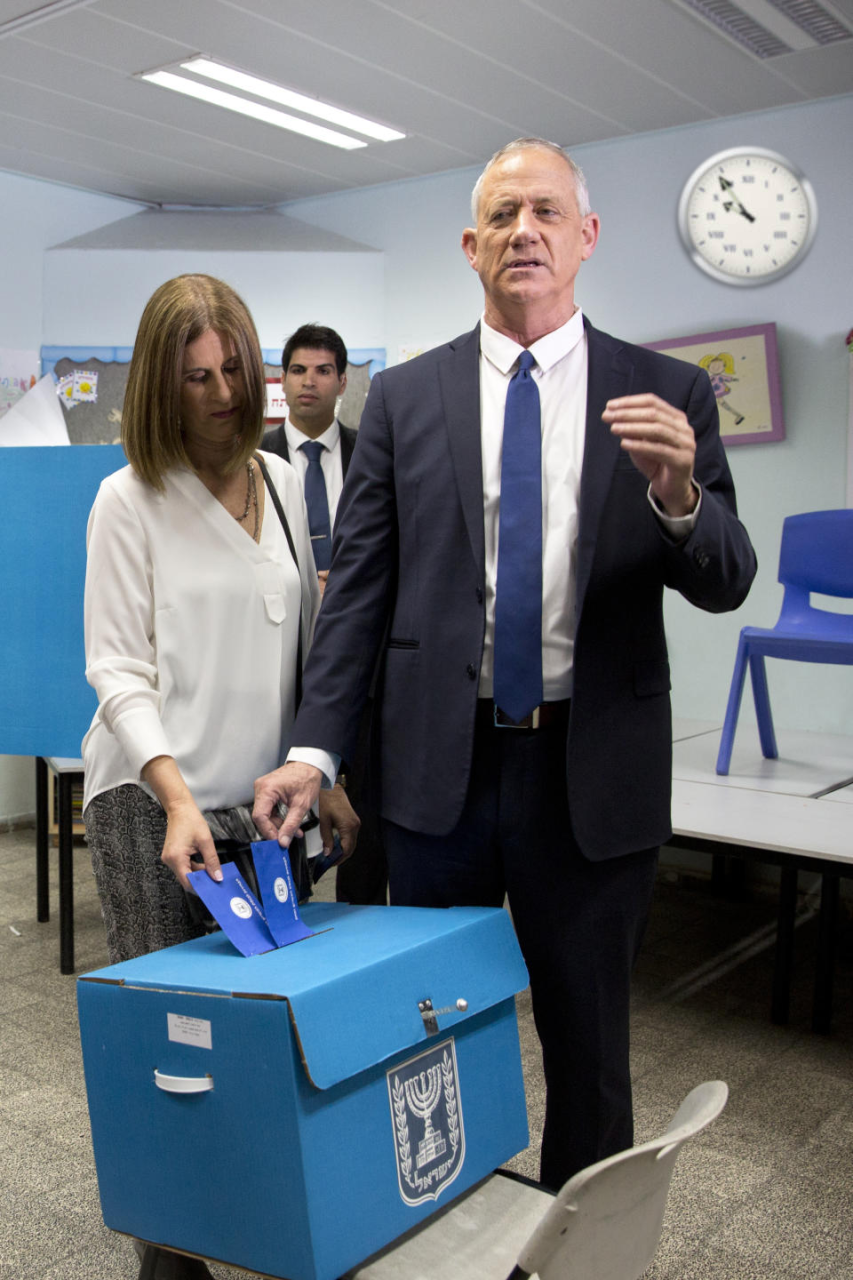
9h54
